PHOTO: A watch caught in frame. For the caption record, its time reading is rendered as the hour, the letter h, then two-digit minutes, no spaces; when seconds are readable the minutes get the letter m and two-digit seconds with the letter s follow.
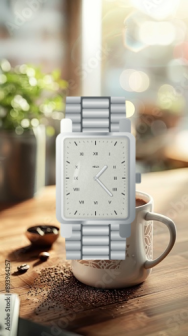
1h23
